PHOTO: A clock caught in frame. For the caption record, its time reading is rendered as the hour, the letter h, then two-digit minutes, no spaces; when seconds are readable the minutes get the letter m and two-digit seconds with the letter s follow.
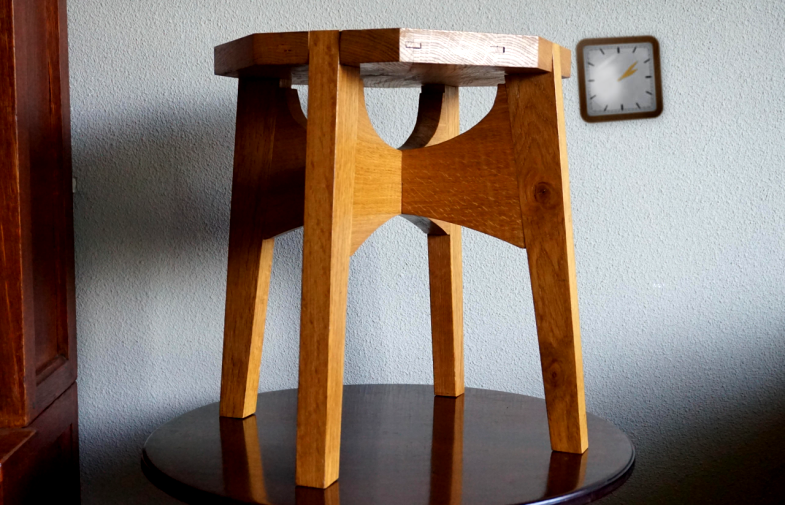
2h08
